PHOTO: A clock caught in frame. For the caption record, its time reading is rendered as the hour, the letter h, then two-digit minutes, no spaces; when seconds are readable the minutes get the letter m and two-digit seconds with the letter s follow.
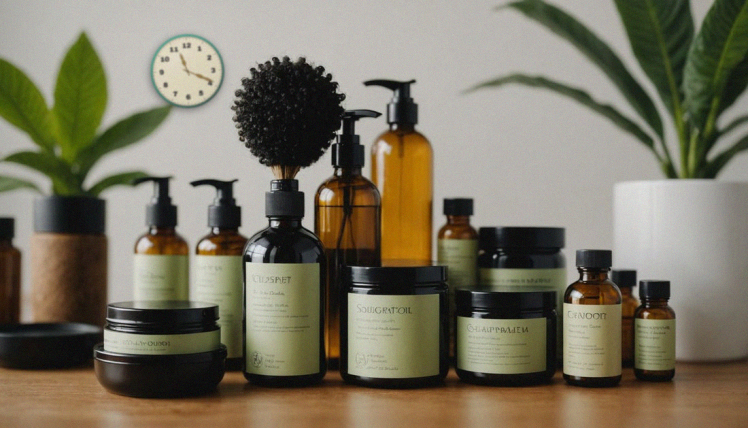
11h19
